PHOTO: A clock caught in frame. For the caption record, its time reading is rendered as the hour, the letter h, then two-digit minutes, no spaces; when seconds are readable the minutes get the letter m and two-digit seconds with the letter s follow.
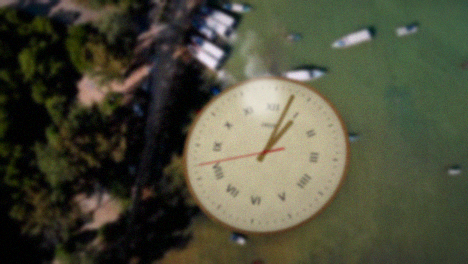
1h02m42s
